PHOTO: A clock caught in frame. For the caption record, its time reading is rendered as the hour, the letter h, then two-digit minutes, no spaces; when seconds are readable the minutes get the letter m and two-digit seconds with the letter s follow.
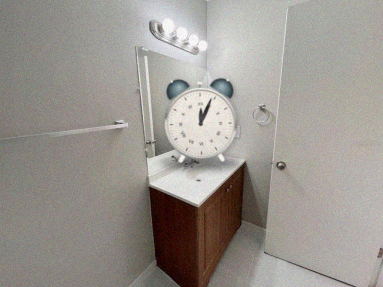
12h04
